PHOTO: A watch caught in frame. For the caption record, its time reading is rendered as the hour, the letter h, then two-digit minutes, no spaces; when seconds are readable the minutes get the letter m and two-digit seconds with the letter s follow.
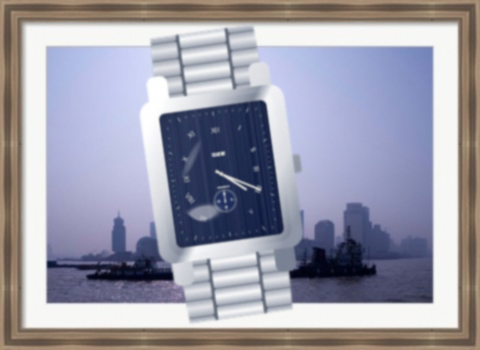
4h20
